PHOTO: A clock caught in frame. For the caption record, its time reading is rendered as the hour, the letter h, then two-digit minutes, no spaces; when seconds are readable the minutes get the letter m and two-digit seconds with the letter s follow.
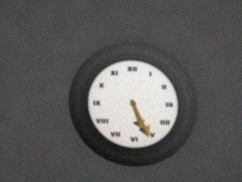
5h26
